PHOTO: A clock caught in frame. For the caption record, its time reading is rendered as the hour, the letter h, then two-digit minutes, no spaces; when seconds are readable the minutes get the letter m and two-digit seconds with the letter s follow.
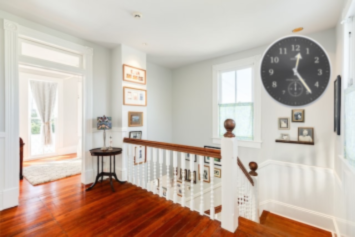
12h24
